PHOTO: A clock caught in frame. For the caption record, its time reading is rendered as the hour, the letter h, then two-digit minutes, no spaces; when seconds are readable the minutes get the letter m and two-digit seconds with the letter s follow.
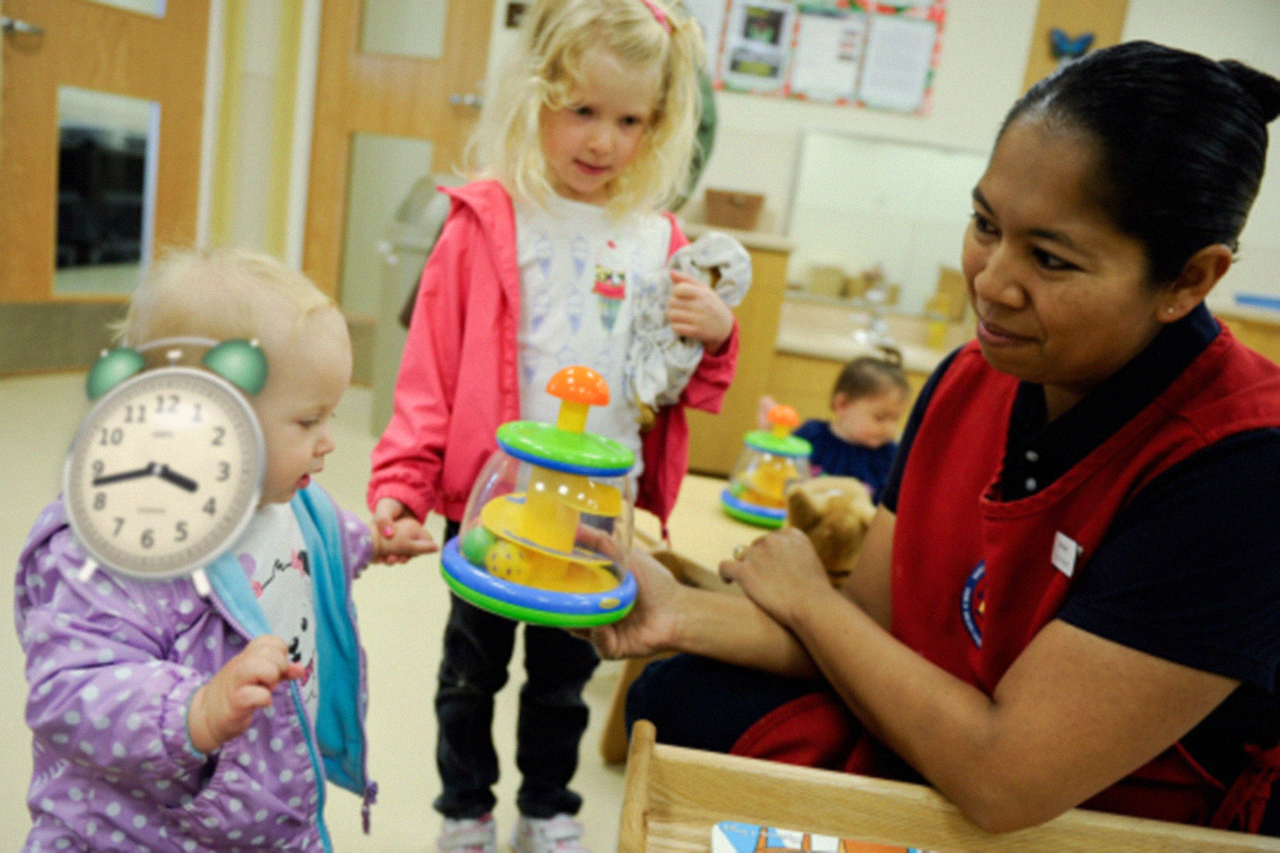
3h43
